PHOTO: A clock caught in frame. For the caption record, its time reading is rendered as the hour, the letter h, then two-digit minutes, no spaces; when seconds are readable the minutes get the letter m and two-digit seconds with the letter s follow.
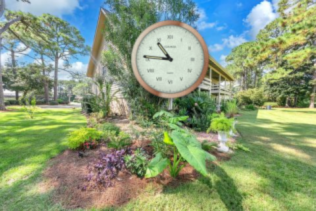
10h46
